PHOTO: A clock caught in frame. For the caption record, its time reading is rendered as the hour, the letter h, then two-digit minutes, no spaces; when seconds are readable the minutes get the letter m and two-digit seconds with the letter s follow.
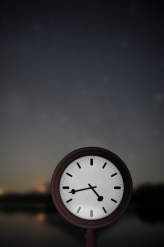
4h43
